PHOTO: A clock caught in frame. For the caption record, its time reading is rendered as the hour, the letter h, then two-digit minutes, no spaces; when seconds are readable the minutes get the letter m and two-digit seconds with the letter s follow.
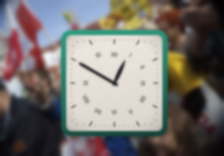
12h50
